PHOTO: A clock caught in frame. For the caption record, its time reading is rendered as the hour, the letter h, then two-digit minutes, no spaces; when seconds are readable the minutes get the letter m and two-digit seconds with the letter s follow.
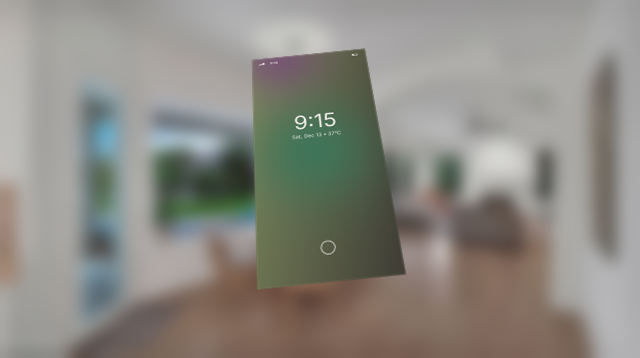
9h15
